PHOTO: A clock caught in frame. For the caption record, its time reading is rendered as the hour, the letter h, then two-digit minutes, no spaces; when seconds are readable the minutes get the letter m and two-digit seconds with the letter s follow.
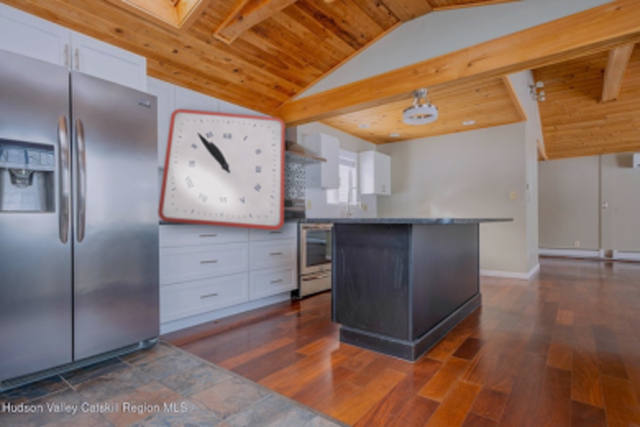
10h53
